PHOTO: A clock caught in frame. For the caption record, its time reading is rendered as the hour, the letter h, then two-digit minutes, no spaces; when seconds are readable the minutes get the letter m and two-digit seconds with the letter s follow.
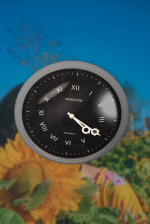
4h20
